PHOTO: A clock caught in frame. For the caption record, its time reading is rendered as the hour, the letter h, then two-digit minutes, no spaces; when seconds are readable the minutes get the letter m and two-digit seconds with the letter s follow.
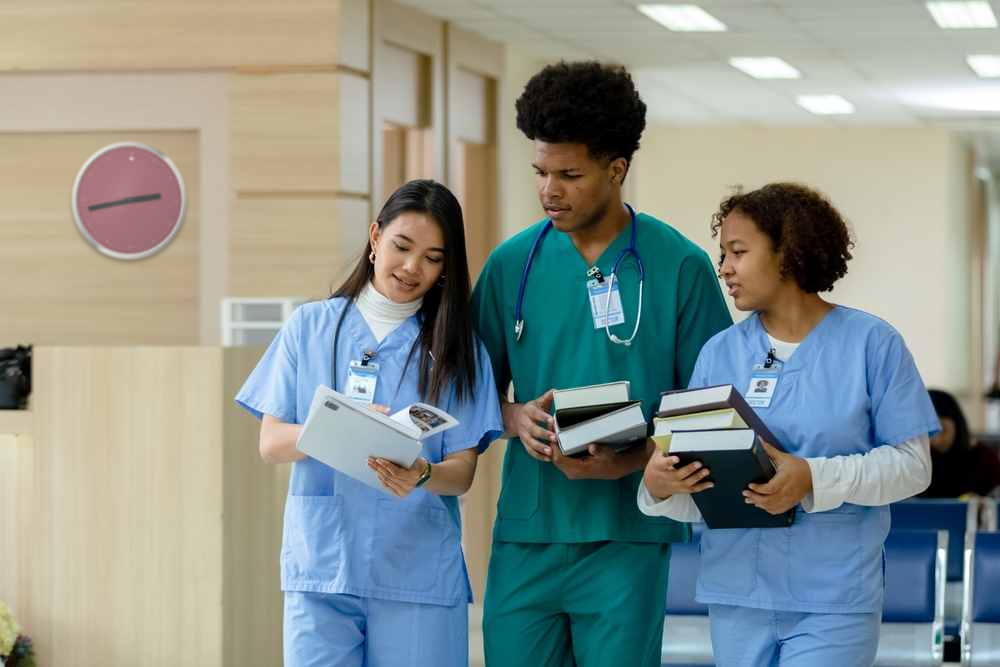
2h43
